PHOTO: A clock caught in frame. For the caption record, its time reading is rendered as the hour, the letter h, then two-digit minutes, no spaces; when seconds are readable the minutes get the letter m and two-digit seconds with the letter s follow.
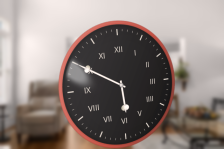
5h50
